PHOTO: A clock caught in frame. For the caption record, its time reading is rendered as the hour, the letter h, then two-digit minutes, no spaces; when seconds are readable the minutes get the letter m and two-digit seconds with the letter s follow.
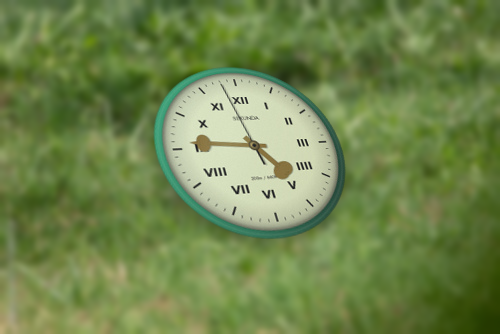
4h45m58s
